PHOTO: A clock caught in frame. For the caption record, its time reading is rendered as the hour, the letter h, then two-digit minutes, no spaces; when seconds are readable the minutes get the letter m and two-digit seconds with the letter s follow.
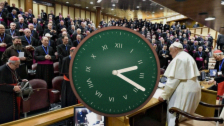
2h19
